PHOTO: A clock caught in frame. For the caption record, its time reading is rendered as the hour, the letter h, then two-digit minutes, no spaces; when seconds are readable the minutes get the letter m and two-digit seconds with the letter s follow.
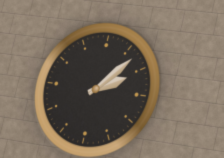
2h07
